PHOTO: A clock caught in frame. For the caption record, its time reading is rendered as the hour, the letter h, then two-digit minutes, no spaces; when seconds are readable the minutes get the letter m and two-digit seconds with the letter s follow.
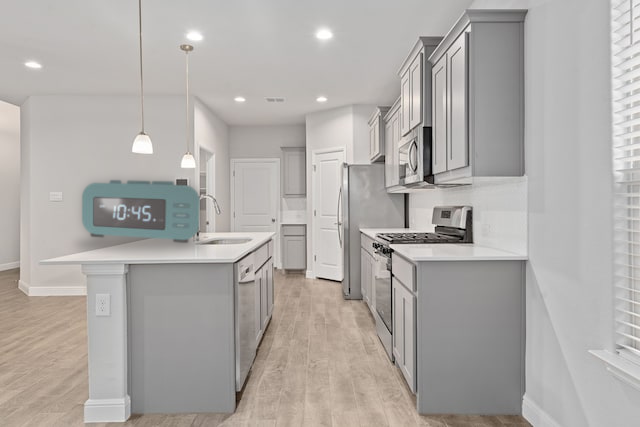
10h45
